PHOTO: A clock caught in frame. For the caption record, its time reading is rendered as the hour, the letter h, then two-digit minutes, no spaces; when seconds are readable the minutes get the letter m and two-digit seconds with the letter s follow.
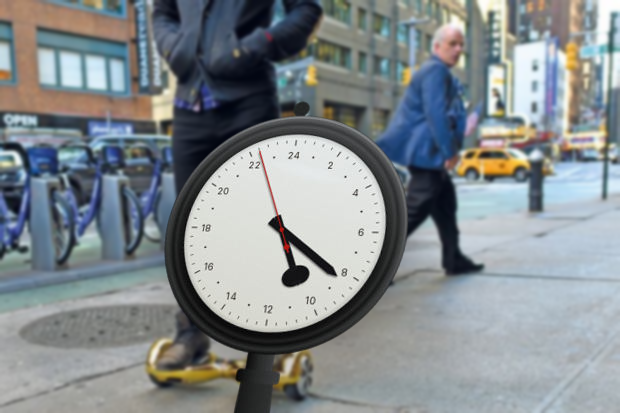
10h20m56s
